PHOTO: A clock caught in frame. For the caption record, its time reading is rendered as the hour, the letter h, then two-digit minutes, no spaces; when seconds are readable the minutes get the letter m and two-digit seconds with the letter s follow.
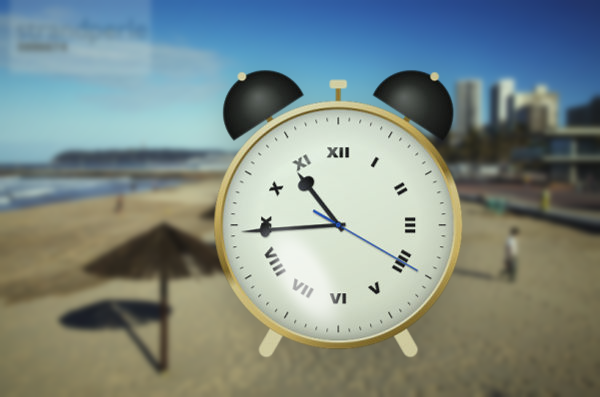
10h44m20s
